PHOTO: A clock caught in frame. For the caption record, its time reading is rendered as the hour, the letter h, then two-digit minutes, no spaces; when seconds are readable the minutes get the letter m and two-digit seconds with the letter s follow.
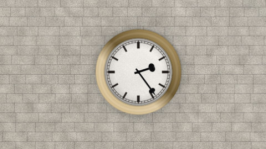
2h24
